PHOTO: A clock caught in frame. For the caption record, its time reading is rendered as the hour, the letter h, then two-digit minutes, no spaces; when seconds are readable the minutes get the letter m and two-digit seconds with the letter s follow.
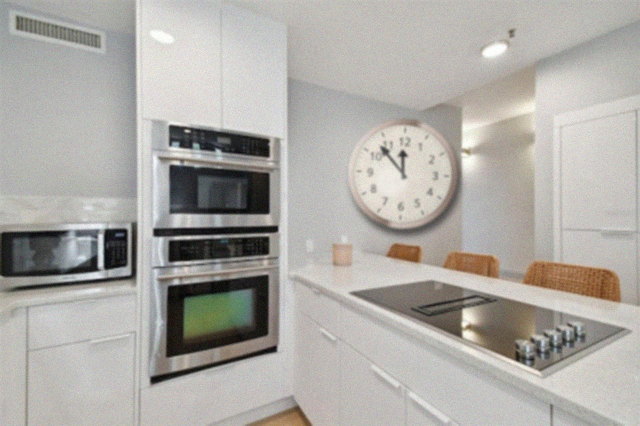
11h53
